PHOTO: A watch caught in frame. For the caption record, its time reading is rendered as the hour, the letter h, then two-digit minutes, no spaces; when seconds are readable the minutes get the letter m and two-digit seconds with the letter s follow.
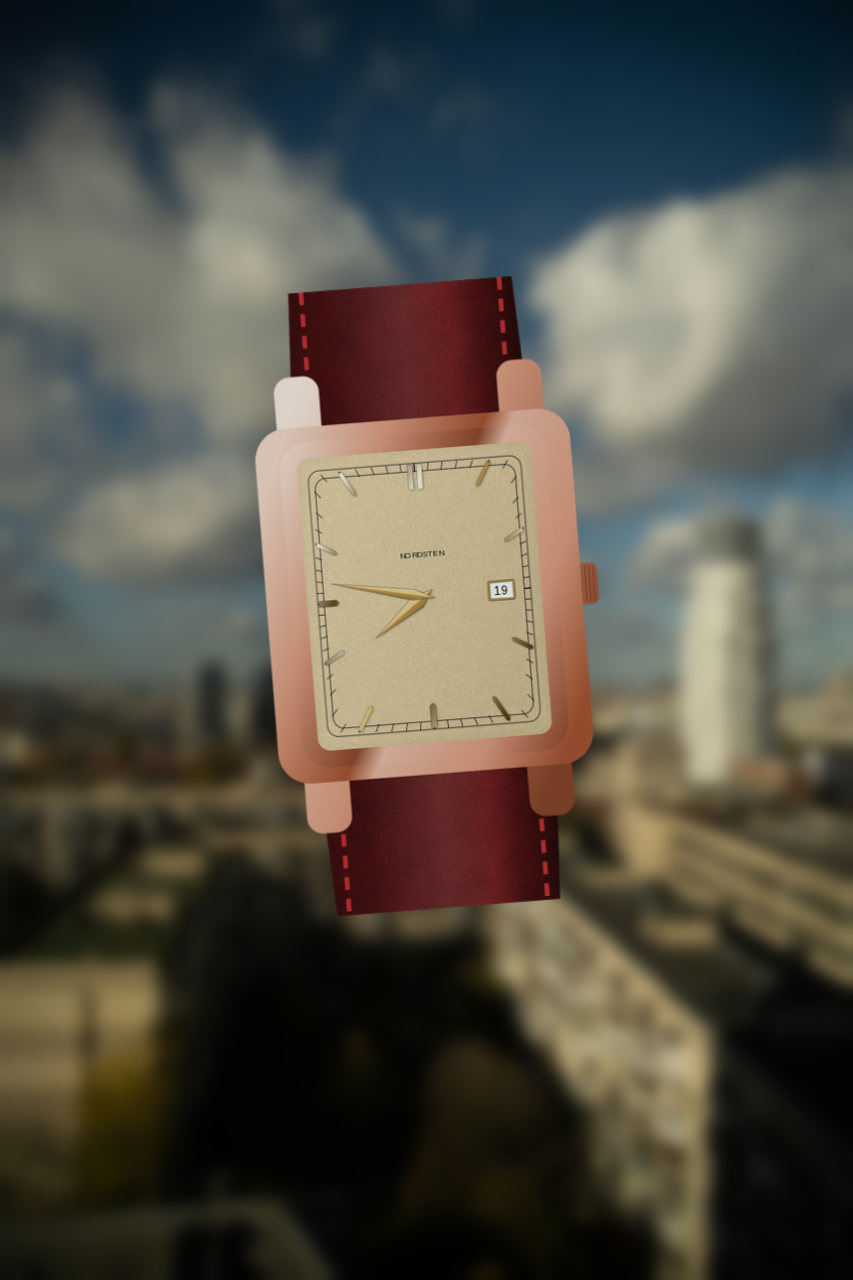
7h47
